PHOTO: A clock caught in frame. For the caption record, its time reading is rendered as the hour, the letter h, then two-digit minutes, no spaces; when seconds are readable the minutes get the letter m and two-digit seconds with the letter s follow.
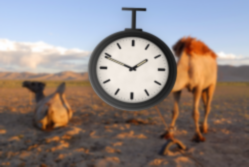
1h49
